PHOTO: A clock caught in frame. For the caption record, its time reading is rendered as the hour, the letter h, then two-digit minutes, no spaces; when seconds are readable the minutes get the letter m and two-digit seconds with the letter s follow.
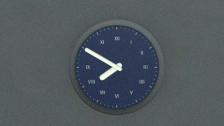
7h50
